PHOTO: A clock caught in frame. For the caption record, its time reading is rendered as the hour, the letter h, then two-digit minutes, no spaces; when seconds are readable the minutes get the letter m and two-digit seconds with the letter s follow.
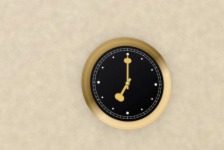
7h00
